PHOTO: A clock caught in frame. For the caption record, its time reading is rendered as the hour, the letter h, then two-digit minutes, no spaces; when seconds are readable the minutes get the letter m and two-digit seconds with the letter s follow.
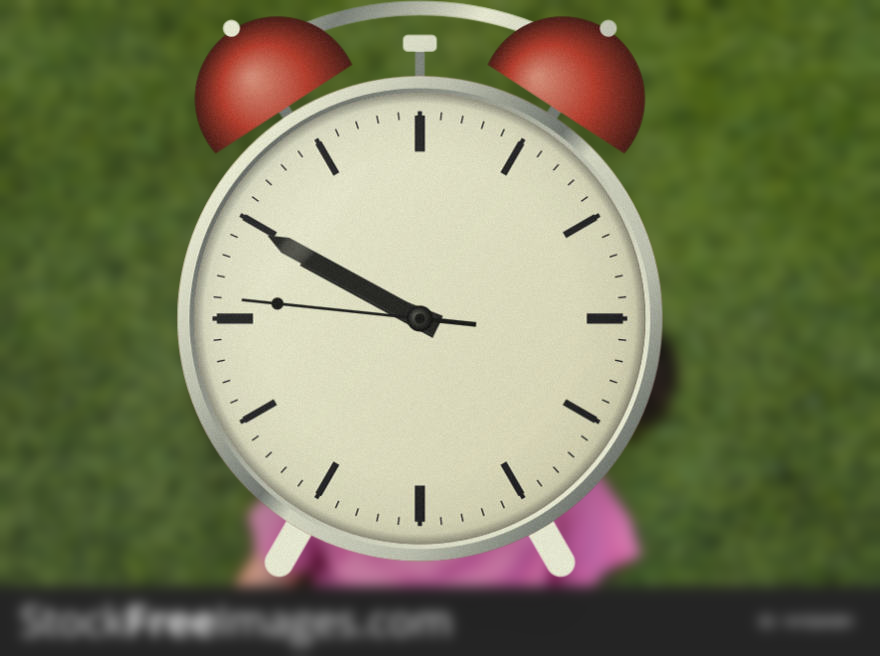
9h49m46s
